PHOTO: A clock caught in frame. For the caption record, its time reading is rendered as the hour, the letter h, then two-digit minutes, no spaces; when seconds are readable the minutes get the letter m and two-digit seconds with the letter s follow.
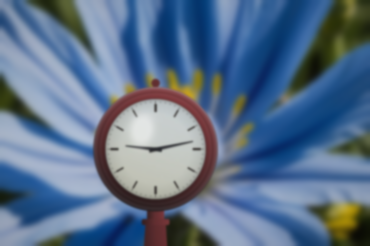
9h13
